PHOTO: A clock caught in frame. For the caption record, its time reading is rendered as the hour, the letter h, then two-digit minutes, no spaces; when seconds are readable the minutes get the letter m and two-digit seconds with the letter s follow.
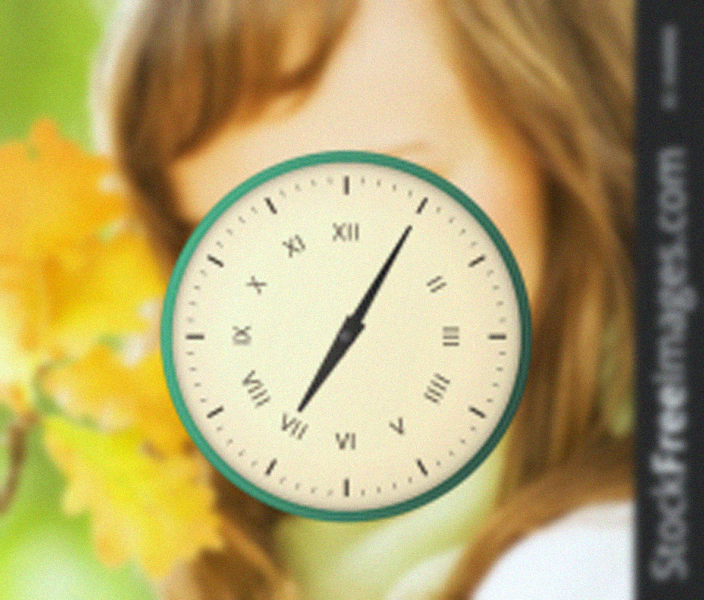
7h05
